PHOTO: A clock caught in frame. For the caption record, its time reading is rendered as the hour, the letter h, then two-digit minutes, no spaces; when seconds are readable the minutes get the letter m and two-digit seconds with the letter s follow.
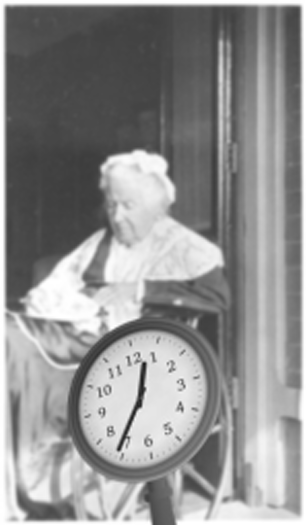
12h36
